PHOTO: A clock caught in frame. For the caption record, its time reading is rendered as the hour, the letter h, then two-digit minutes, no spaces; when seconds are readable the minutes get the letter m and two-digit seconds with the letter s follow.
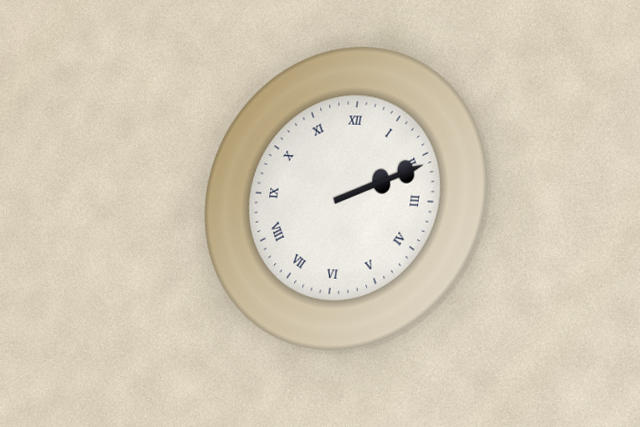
2h11
